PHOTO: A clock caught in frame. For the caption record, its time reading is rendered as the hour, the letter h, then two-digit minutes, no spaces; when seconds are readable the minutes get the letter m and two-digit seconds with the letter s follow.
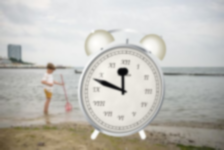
11h48
